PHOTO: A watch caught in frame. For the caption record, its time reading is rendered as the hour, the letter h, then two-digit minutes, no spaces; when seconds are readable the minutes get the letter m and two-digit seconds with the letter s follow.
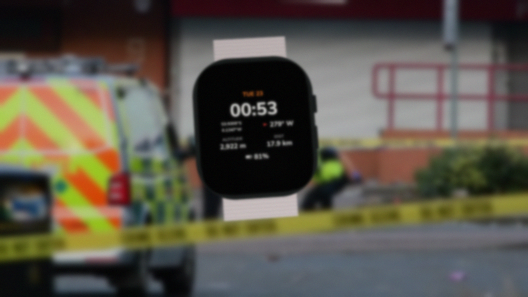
0h53
